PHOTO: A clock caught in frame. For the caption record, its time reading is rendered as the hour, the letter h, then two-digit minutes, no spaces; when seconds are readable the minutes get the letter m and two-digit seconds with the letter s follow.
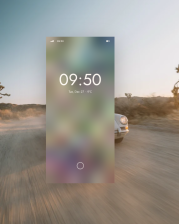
9h50
